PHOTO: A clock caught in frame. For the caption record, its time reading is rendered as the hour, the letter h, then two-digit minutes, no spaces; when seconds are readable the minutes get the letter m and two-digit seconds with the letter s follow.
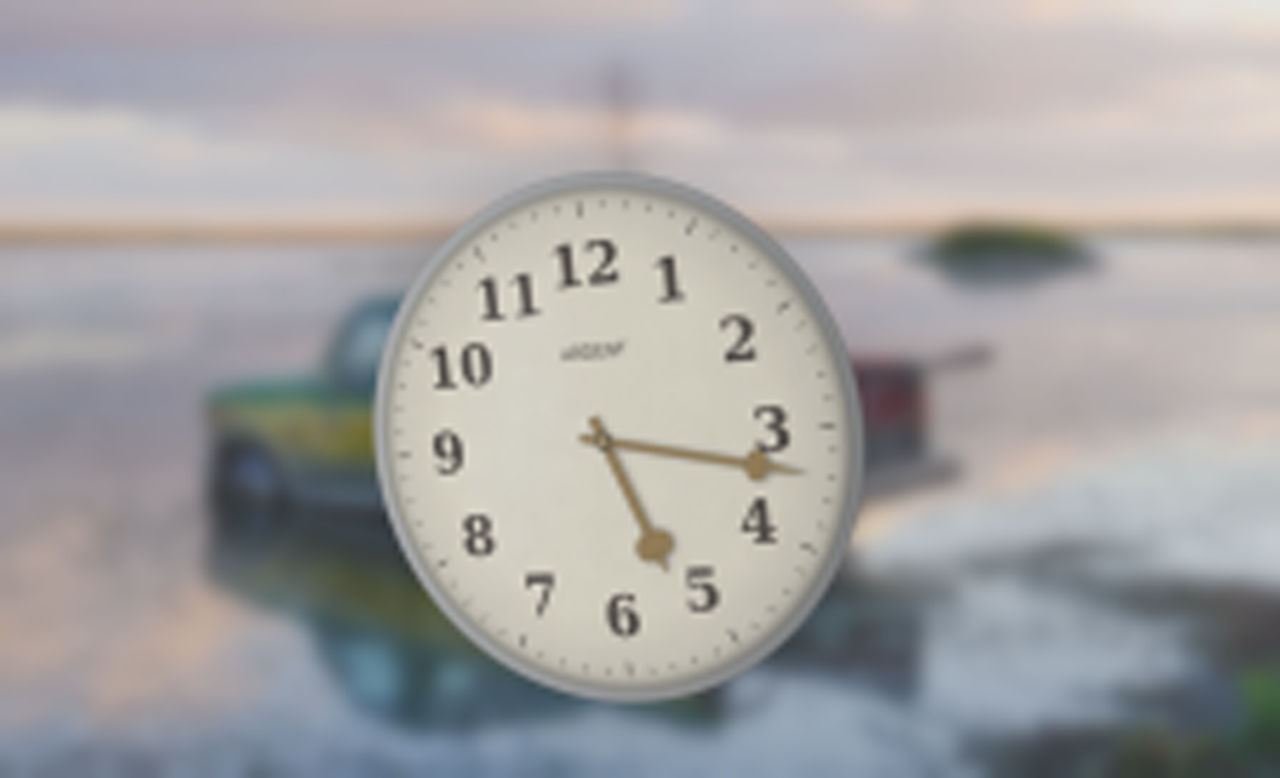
5h17
